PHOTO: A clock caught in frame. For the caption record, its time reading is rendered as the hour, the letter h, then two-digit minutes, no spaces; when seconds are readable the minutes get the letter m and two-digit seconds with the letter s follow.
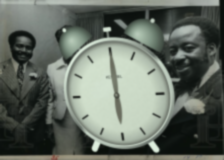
6h00
